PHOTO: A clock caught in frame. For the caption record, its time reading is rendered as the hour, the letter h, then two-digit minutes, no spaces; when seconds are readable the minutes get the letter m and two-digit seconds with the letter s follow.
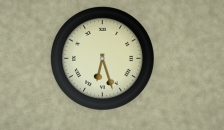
6h27
